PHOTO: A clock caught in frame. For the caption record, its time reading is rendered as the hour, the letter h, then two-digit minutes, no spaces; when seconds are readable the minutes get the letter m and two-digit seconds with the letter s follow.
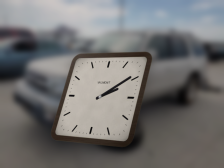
2h09
